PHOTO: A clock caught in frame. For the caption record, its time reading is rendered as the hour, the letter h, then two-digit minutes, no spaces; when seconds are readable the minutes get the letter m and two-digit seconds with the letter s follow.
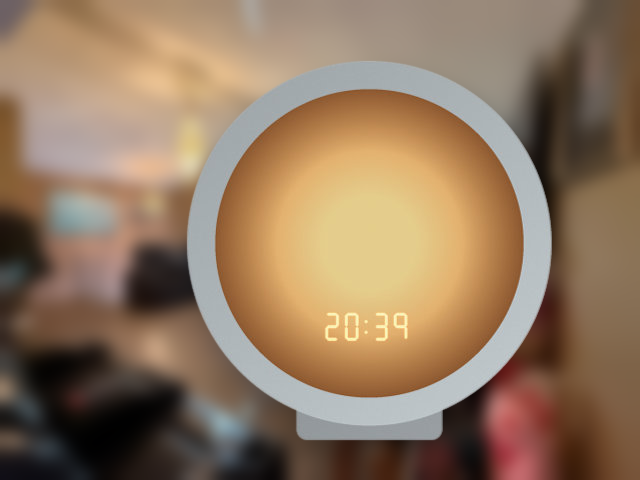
20h39
